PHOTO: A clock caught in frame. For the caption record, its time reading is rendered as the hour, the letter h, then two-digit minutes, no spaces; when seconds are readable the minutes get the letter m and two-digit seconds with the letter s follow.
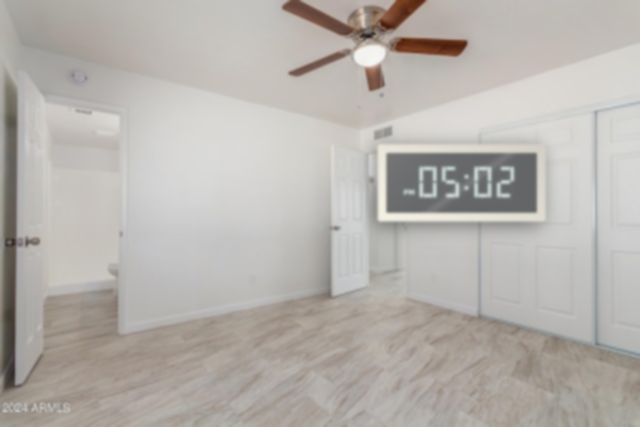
5h02
